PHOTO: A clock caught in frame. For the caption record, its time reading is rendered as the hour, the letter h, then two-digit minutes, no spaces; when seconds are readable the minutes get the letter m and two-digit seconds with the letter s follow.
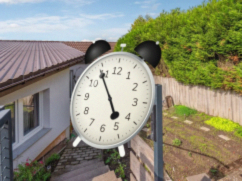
4h54
